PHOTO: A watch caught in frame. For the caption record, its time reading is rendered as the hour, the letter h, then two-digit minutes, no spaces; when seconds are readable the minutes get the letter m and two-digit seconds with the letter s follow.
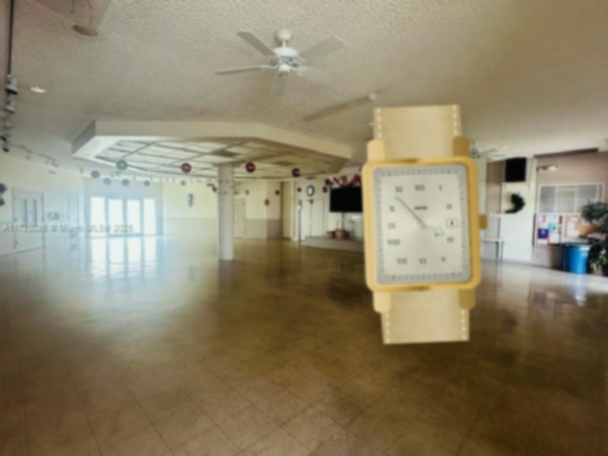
3h53
